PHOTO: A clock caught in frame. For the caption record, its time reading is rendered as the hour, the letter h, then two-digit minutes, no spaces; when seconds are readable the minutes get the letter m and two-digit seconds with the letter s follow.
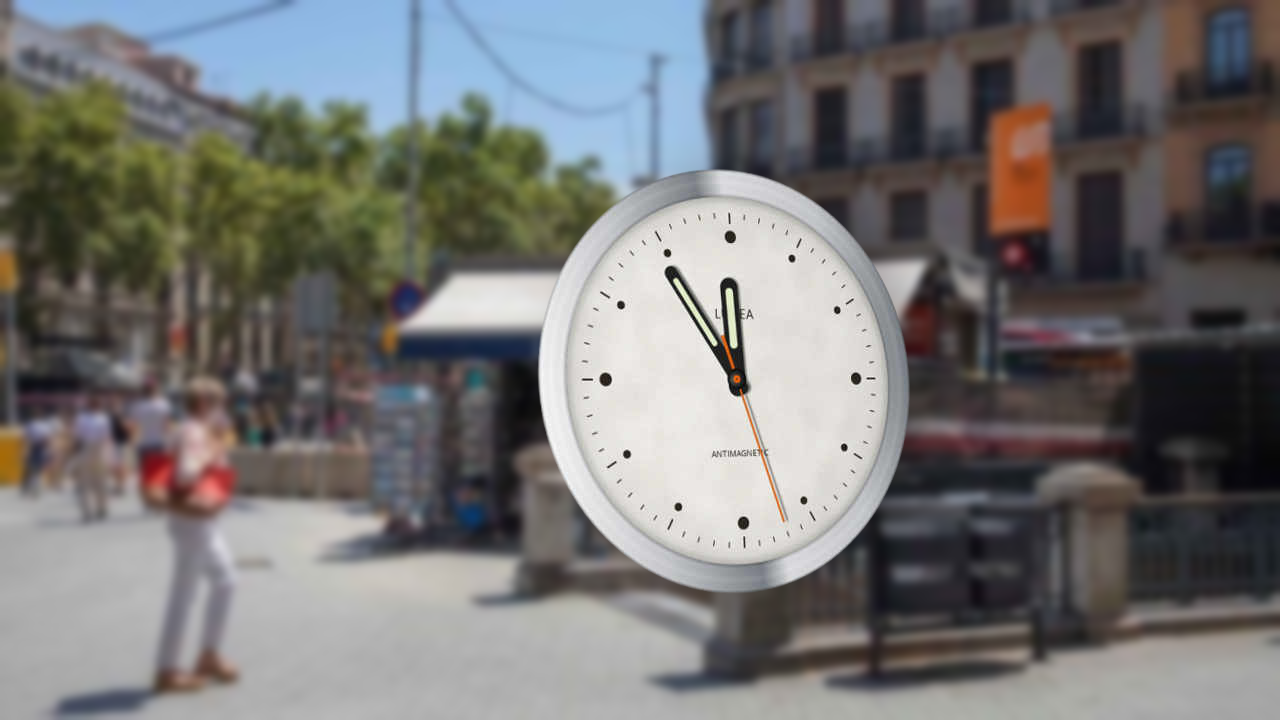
11h54m27s
